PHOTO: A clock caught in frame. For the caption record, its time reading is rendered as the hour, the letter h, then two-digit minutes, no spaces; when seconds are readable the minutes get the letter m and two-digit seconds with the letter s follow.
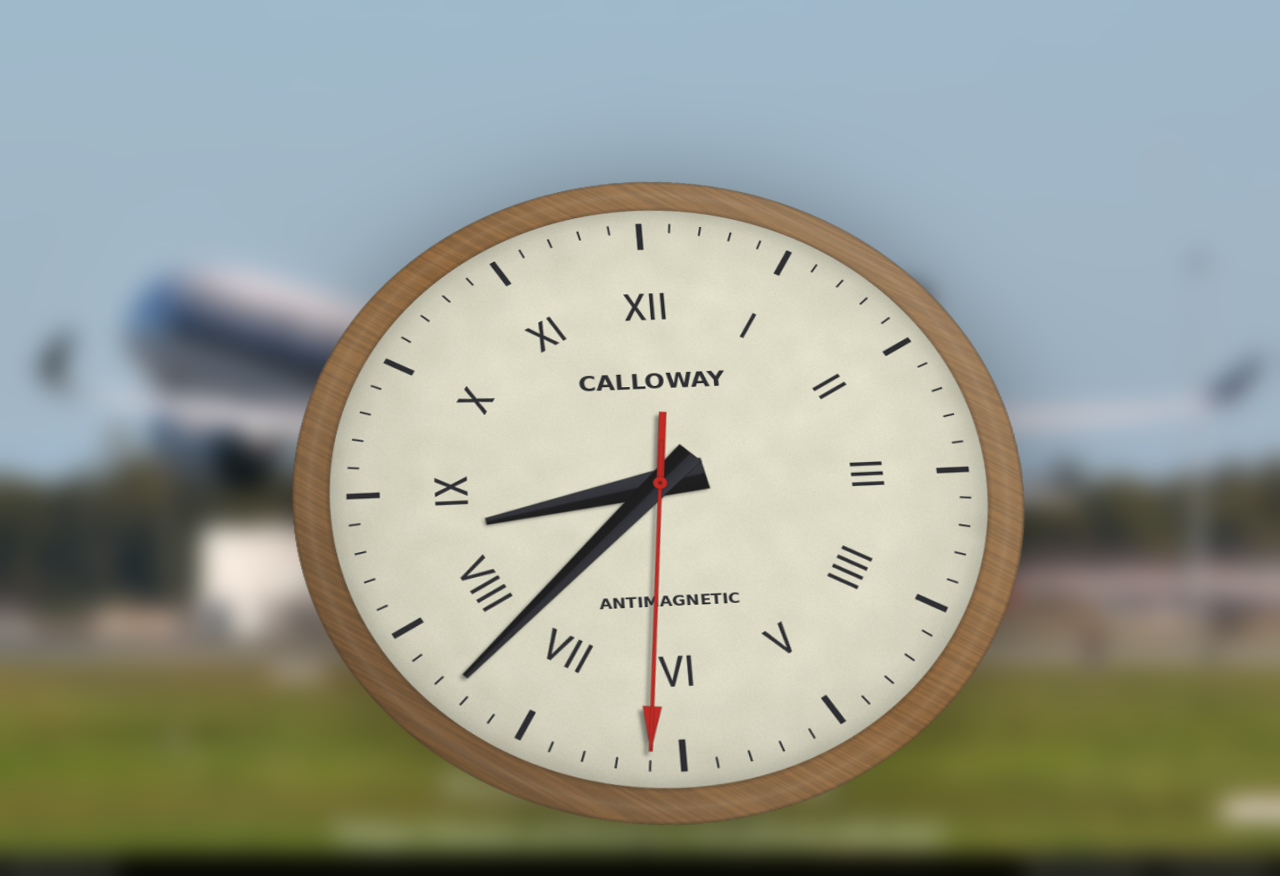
8h37m31s
